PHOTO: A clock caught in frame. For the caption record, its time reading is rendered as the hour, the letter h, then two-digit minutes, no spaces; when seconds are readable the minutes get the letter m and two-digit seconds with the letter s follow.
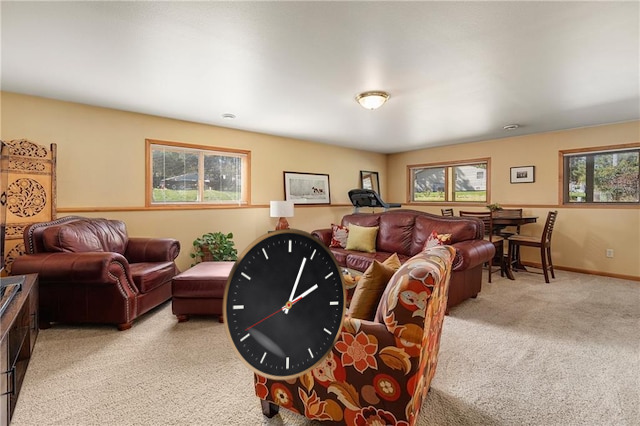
2h03m41s
